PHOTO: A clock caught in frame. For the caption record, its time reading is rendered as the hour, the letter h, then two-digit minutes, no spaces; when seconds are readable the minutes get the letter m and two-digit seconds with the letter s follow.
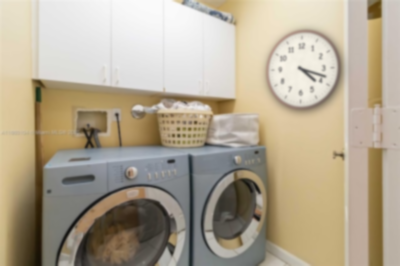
4h18
